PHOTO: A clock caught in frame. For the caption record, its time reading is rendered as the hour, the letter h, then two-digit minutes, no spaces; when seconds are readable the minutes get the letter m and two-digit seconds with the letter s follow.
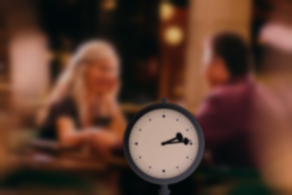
2h14
